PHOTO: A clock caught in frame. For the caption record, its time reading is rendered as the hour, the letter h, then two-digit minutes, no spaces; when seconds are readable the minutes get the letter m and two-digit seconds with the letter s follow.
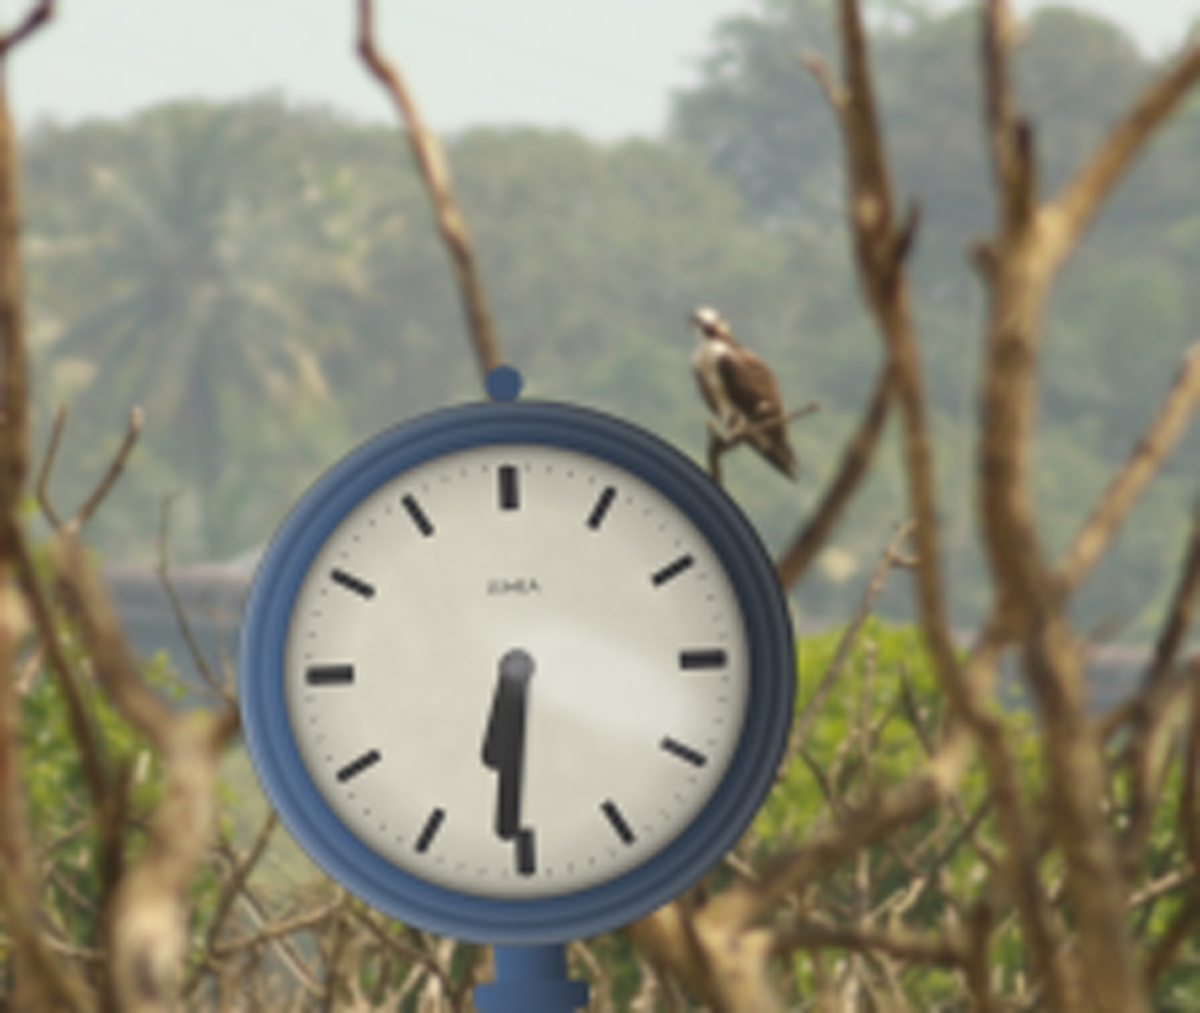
6h31
